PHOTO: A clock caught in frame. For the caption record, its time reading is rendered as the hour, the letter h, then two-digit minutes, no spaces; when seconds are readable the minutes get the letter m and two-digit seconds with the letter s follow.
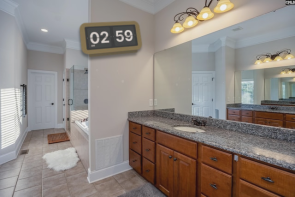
2h59
